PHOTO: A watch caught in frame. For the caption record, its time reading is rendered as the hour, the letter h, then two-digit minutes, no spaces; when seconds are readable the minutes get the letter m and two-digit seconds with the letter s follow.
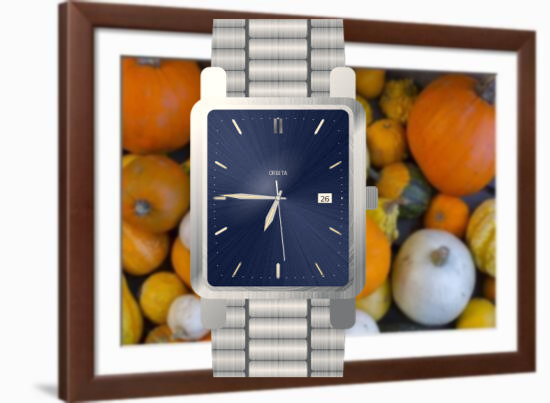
6h45m29s
